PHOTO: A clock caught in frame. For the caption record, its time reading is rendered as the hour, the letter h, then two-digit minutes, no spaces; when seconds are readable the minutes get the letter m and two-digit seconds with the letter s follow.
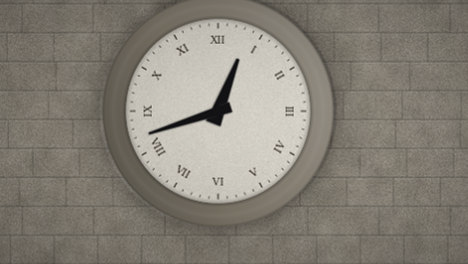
12h42
